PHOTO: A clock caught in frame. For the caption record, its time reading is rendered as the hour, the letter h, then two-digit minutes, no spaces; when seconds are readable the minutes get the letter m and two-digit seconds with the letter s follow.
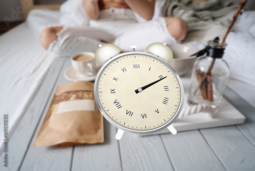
2h11
